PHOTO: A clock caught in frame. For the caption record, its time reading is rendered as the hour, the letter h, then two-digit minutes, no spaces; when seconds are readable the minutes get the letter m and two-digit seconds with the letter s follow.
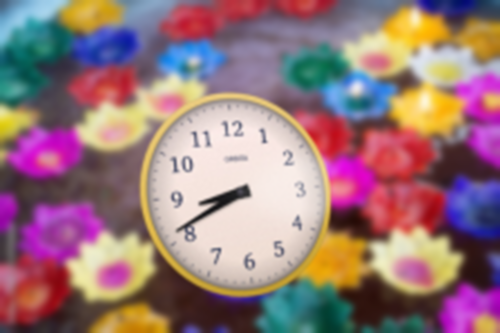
8h41
